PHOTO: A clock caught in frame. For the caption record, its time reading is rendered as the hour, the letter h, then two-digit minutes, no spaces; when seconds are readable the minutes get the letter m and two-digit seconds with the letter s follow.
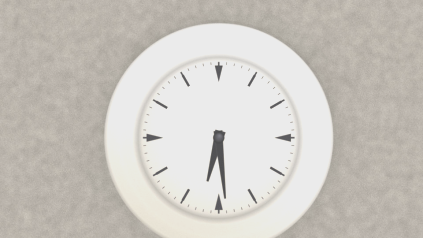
6h29
